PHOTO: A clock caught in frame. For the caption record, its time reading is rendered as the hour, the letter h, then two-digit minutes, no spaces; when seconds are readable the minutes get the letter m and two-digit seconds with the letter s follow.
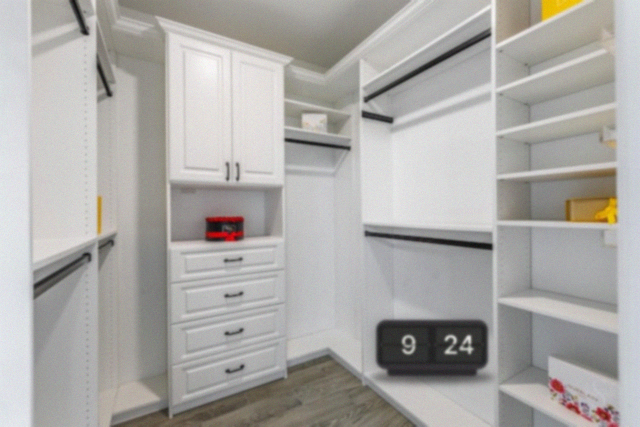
9h24
